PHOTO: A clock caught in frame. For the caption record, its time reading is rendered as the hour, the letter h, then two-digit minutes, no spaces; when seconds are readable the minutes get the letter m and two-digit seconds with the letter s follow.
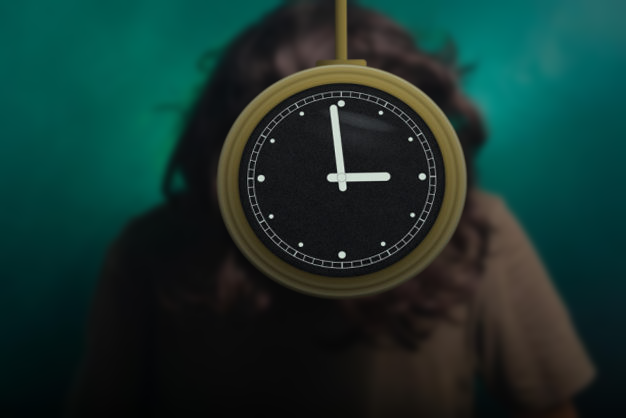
2h59
